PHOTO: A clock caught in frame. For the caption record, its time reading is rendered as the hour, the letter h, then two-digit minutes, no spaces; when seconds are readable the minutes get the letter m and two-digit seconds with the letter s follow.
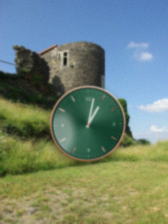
1h02
